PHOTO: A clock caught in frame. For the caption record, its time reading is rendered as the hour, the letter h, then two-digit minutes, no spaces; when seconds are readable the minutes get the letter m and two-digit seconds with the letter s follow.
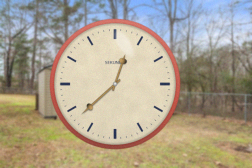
12h38
